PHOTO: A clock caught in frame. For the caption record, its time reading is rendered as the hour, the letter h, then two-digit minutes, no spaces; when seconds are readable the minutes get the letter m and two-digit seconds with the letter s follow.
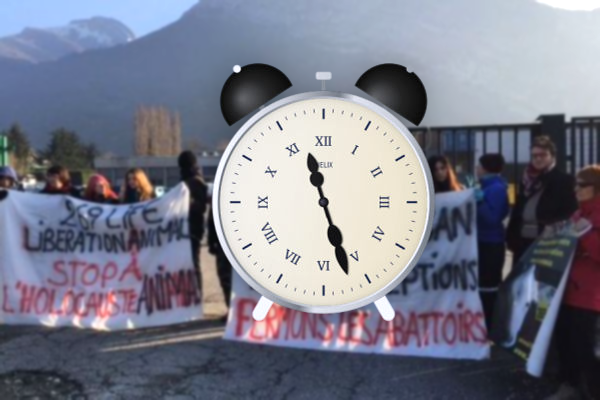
11h27
